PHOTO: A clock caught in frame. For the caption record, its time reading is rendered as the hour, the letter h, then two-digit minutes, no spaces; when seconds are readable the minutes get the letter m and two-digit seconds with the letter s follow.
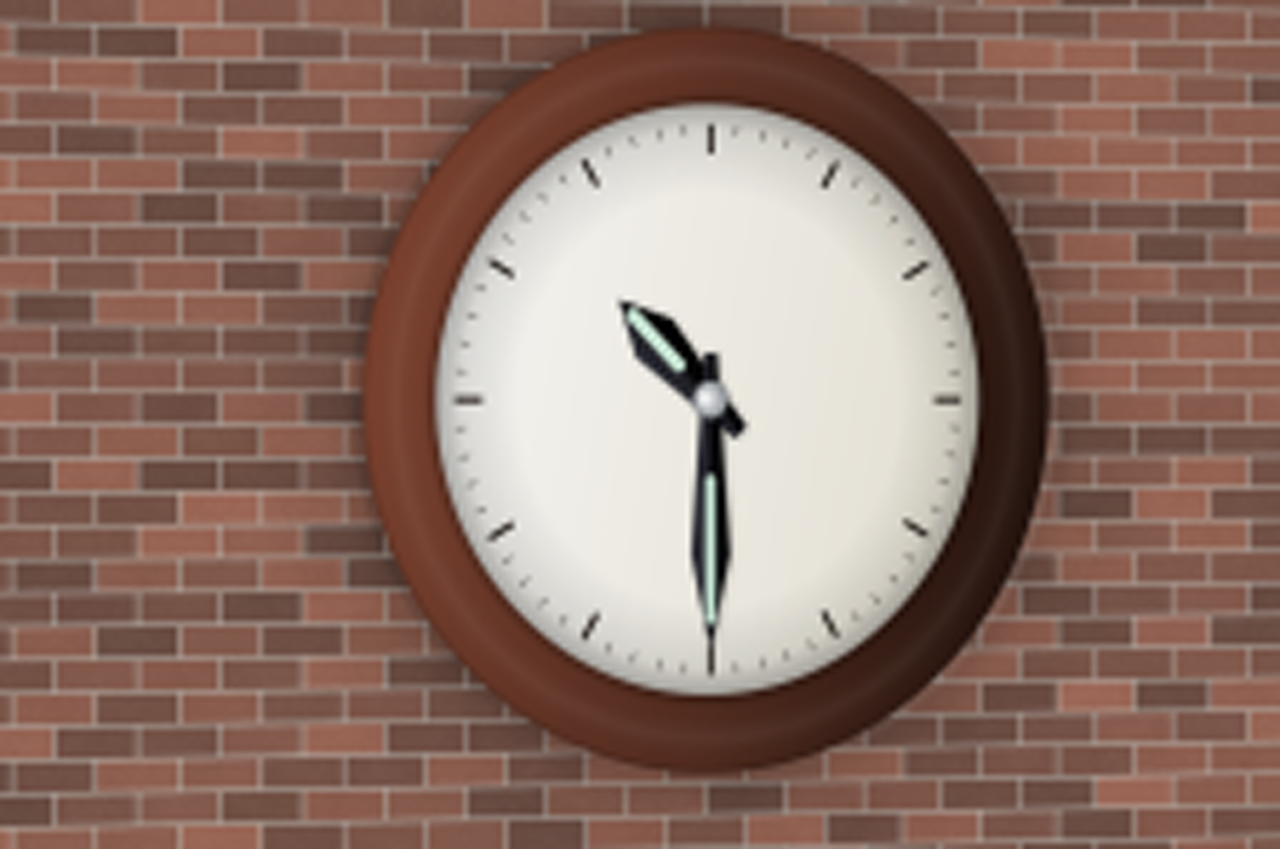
10h30
